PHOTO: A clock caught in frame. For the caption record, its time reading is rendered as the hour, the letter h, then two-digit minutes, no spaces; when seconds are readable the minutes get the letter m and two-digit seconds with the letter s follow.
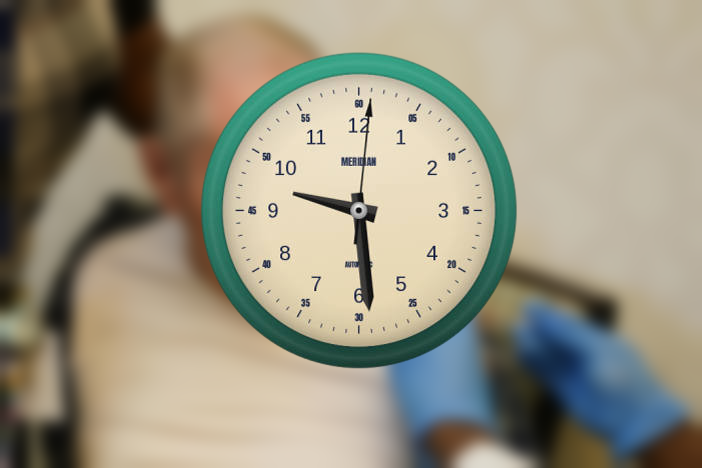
9h29m01s
